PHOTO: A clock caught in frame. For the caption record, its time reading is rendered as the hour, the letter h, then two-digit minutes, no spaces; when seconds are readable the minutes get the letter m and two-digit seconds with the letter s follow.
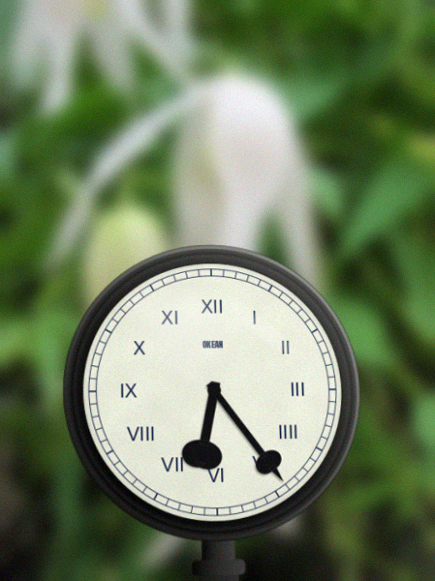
6h24
